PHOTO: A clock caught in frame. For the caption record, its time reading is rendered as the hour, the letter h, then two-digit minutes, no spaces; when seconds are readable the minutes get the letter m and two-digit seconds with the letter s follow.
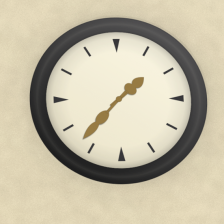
1h37
